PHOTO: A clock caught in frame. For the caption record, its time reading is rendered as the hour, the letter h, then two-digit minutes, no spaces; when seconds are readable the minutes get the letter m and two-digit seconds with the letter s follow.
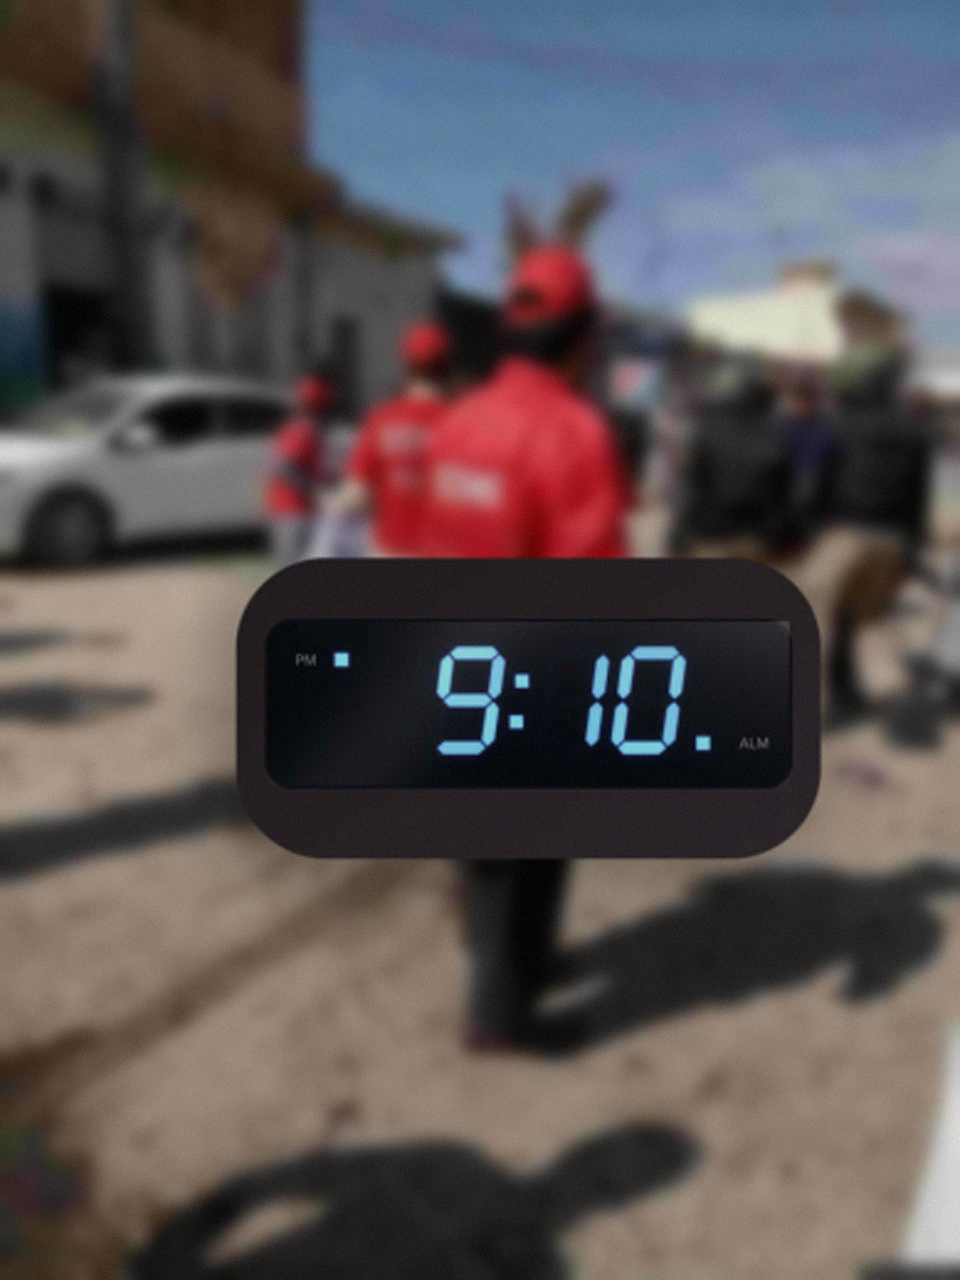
9h10
